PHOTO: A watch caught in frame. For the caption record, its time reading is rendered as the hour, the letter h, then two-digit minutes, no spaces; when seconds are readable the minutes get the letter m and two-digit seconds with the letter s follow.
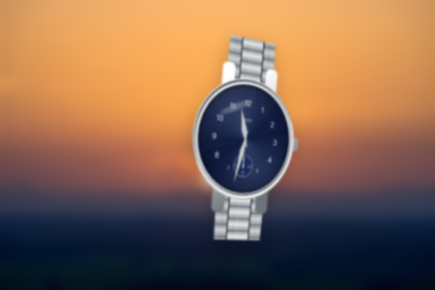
11h32
